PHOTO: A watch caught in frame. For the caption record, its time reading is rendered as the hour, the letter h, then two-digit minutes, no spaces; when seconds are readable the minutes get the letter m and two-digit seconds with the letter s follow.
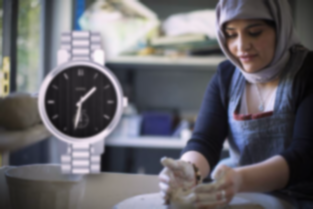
1h32
